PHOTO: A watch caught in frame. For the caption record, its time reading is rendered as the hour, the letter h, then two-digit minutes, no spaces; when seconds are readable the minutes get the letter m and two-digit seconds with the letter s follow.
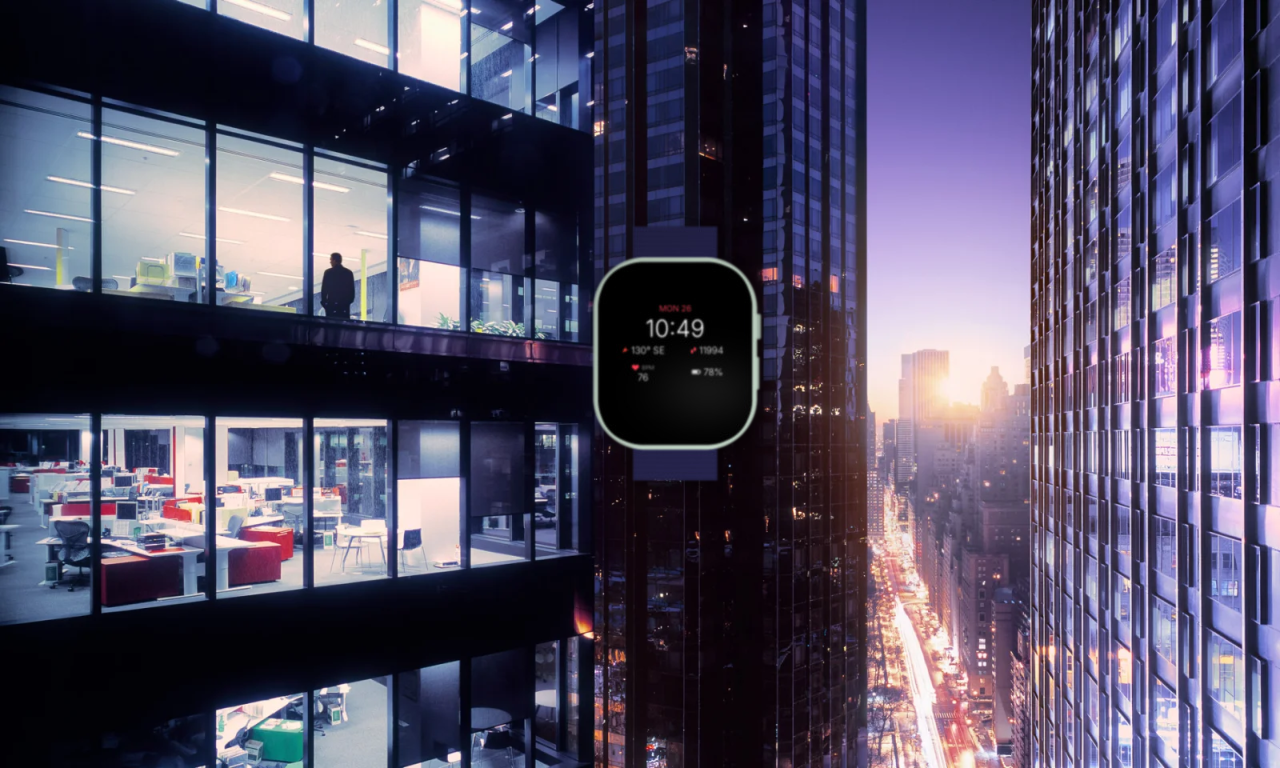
10h49
